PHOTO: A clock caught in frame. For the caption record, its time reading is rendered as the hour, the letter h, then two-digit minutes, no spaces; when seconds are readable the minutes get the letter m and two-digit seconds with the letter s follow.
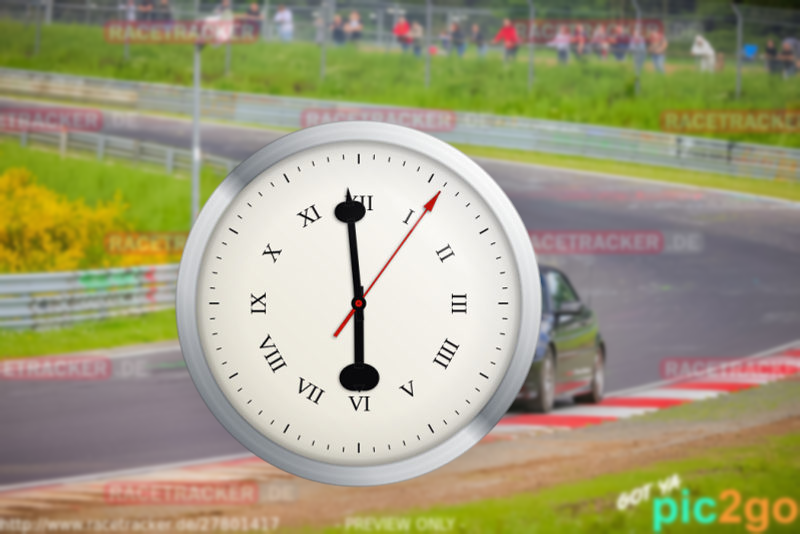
5h59m06s
